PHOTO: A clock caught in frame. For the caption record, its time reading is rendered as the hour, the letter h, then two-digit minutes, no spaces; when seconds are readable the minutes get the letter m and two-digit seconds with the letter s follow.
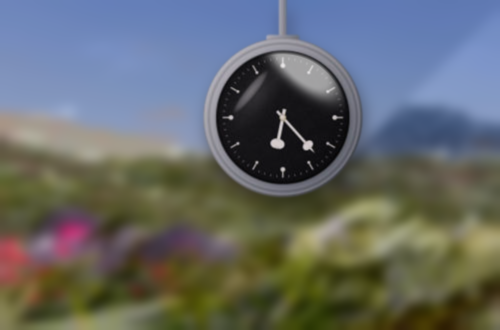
6h23
